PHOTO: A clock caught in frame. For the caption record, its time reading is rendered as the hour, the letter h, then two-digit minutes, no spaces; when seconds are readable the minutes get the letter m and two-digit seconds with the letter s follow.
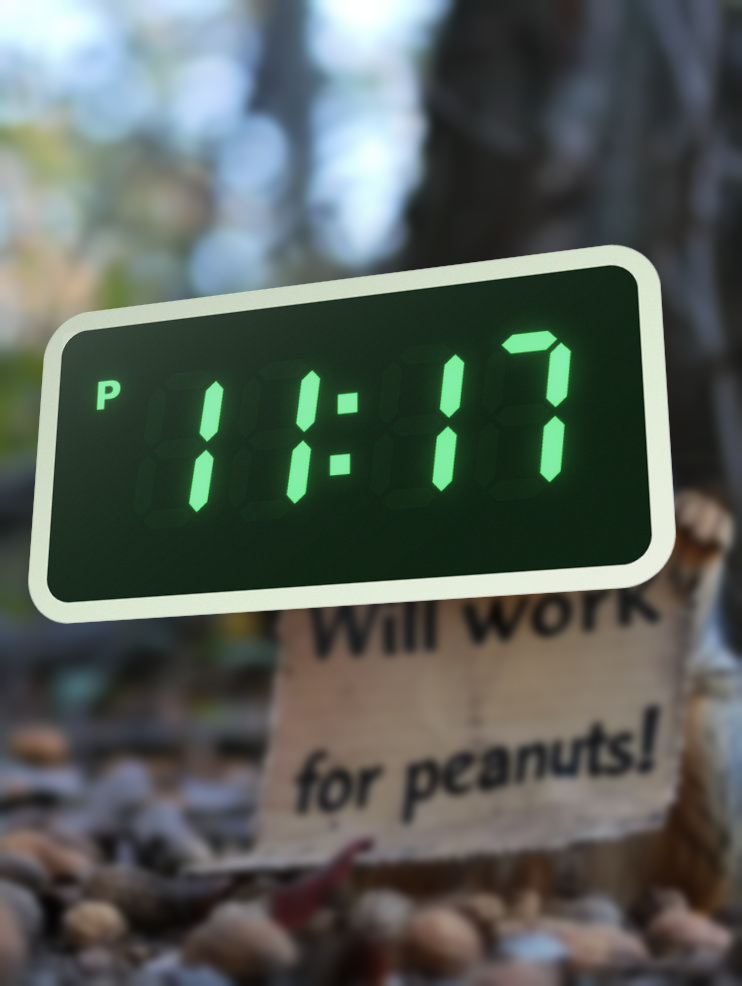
11h17
